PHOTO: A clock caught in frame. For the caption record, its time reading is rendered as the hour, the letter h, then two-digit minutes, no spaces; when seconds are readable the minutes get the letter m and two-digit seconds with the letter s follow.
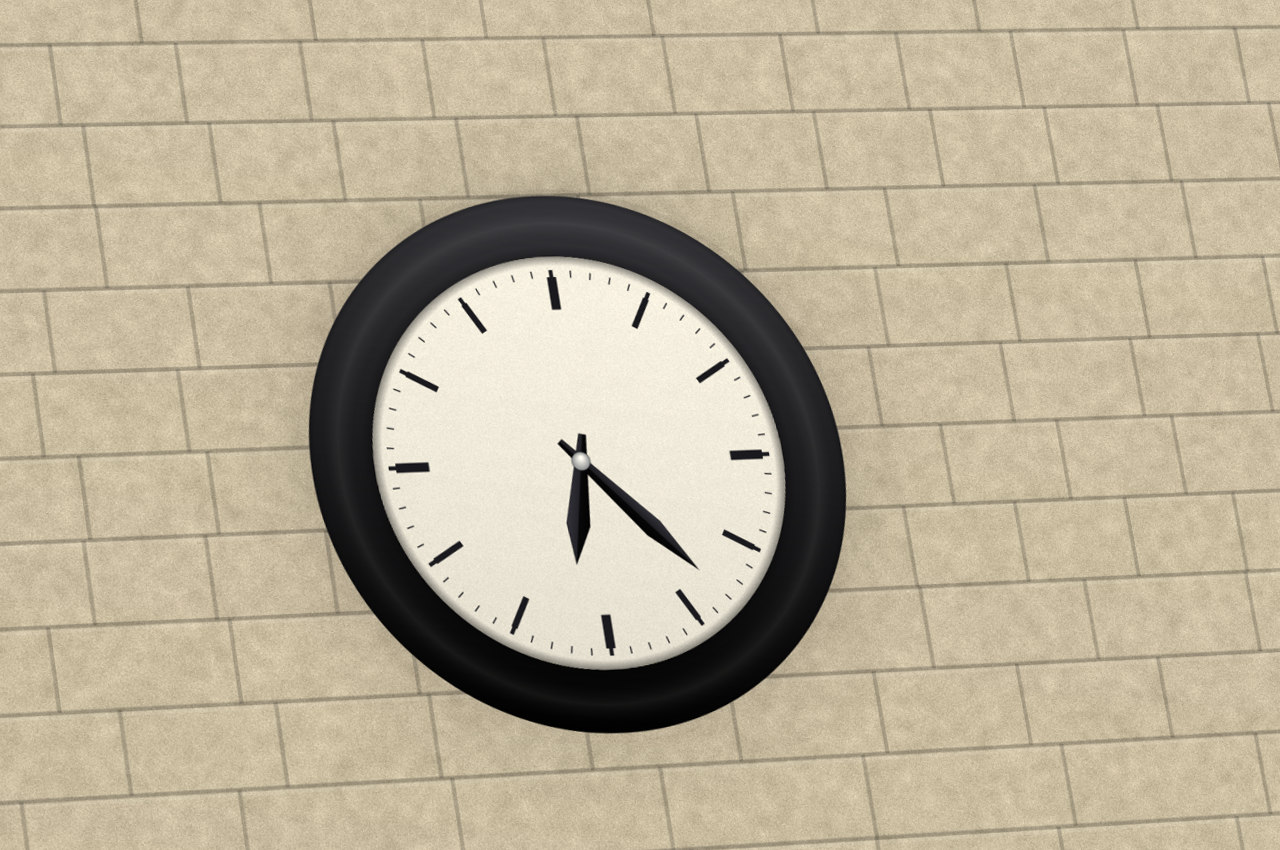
6h23
